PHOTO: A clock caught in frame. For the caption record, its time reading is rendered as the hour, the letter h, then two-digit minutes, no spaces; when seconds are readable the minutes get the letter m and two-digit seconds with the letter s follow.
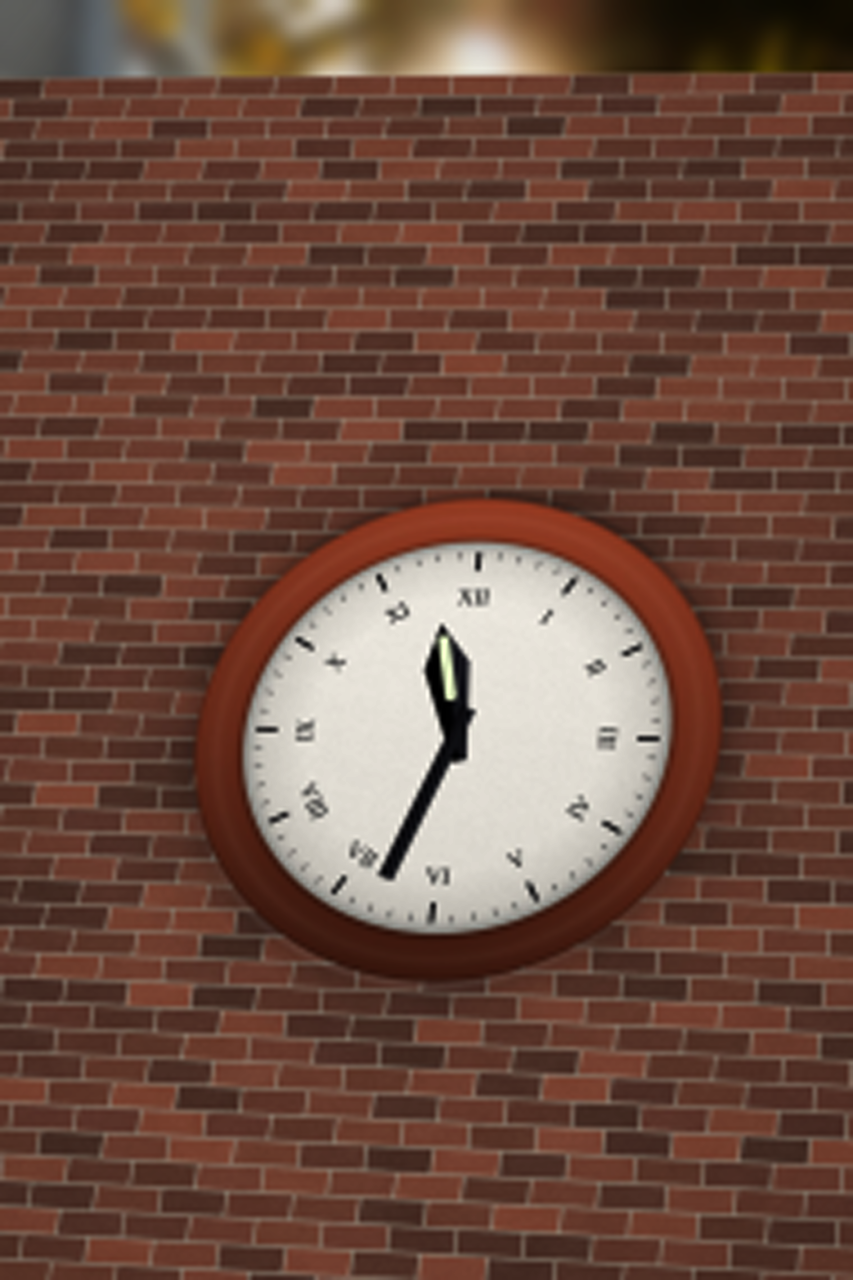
11h33
